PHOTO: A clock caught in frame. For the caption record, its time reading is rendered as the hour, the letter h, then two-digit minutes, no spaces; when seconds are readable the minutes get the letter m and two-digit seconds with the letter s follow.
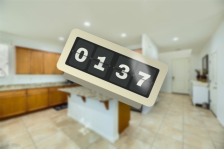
1h37
